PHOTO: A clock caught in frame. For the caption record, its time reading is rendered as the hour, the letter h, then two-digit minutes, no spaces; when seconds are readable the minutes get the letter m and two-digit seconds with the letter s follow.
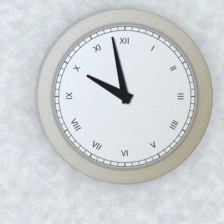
9h58
